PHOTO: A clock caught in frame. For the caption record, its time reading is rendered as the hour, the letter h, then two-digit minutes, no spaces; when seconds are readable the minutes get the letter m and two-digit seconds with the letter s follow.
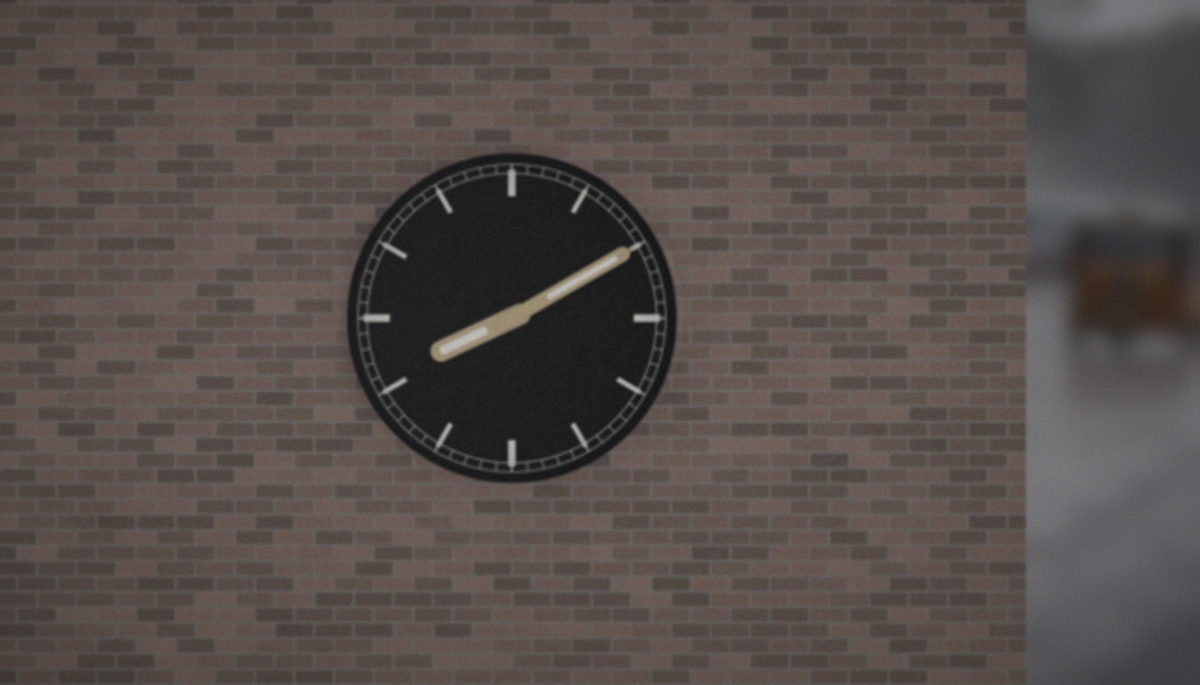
8h10
